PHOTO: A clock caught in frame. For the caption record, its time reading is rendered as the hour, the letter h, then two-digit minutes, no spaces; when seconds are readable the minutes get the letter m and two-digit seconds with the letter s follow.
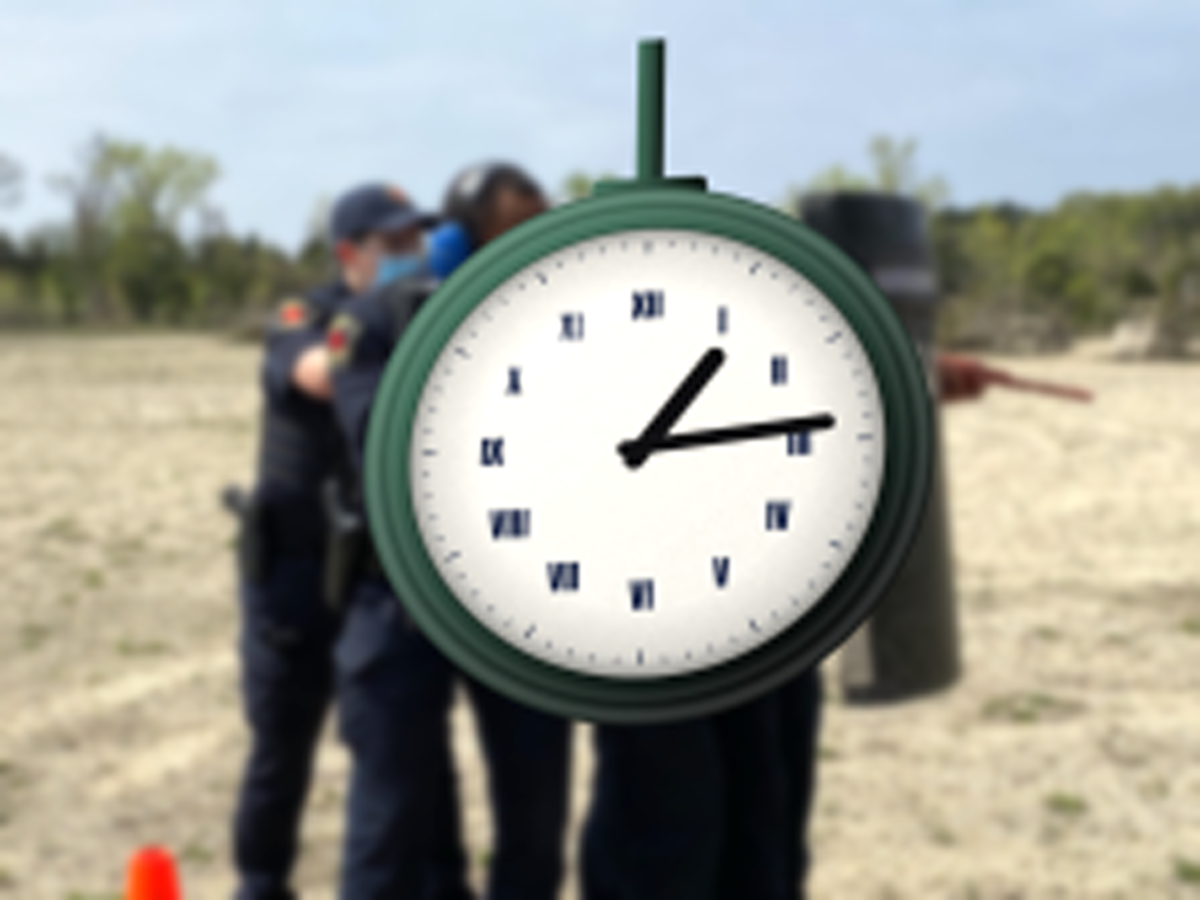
1h14
